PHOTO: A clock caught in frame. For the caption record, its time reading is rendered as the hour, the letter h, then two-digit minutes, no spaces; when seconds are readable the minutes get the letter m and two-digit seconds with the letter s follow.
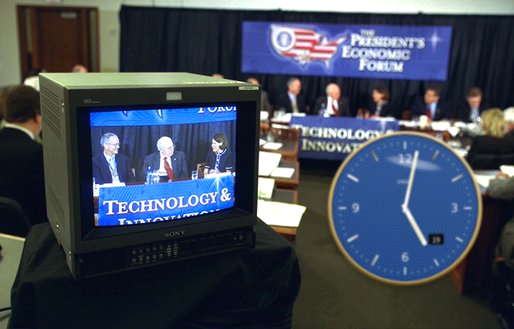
5h02
